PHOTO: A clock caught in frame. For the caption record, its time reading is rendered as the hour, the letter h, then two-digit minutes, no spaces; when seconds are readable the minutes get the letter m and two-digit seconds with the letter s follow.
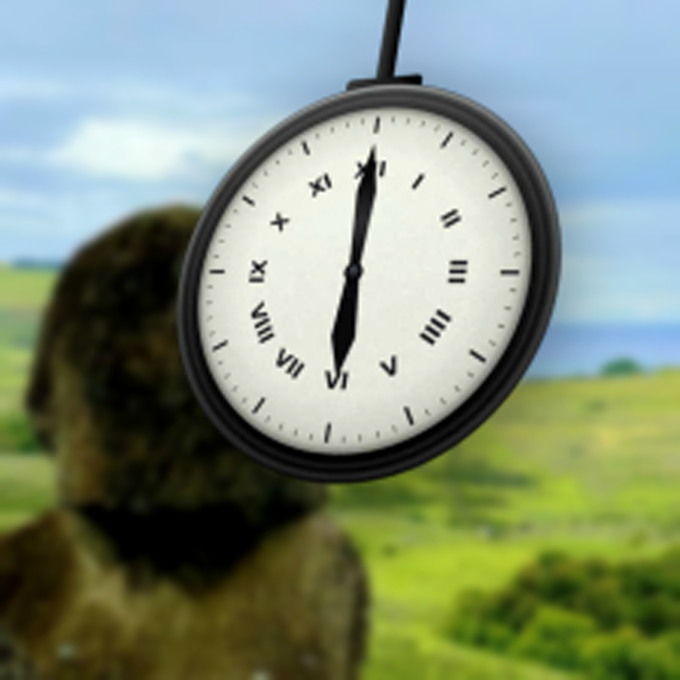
6h00
